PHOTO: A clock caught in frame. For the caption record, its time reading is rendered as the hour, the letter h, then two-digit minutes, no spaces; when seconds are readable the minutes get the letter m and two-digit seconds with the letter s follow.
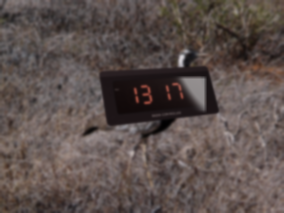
13h17
